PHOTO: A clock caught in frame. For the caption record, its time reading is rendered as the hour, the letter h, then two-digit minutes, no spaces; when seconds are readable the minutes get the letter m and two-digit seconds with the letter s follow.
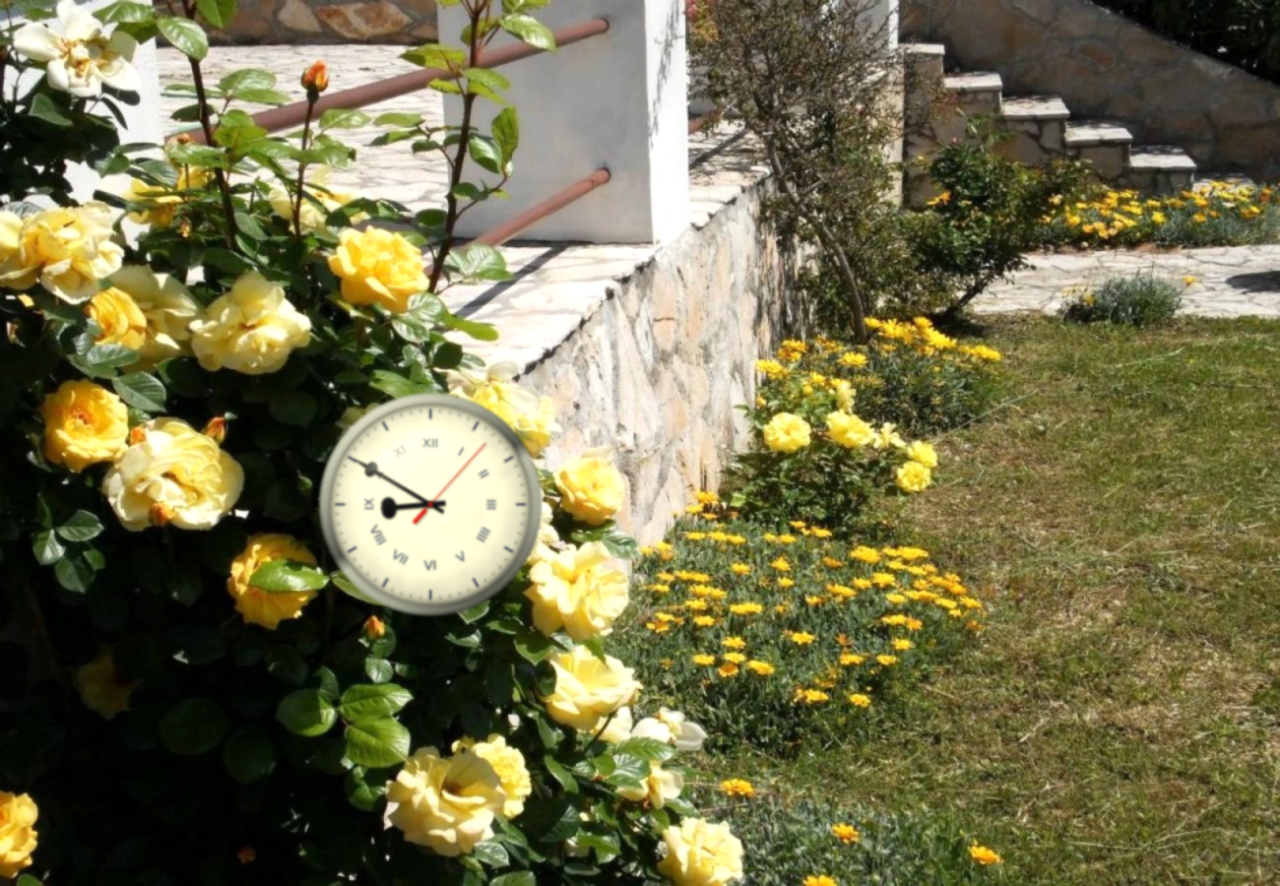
8h50m07s
